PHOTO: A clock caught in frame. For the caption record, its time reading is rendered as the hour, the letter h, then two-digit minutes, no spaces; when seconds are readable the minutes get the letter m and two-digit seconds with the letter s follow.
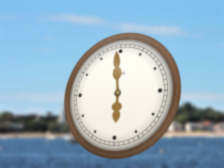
5h59
